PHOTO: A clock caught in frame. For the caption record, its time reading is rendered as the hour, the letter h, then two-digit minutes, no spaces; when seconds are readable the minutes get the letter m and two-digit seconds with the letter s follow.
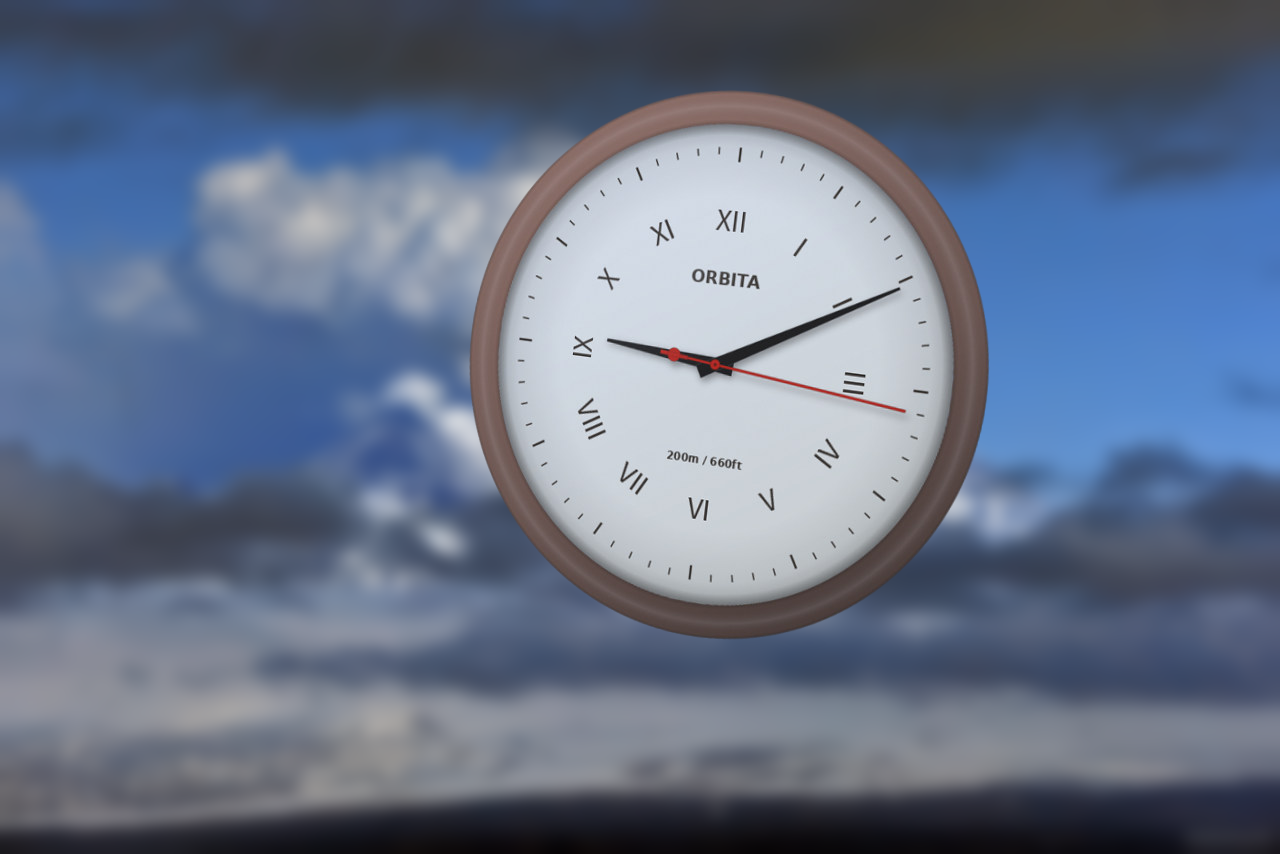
9h10m16s
